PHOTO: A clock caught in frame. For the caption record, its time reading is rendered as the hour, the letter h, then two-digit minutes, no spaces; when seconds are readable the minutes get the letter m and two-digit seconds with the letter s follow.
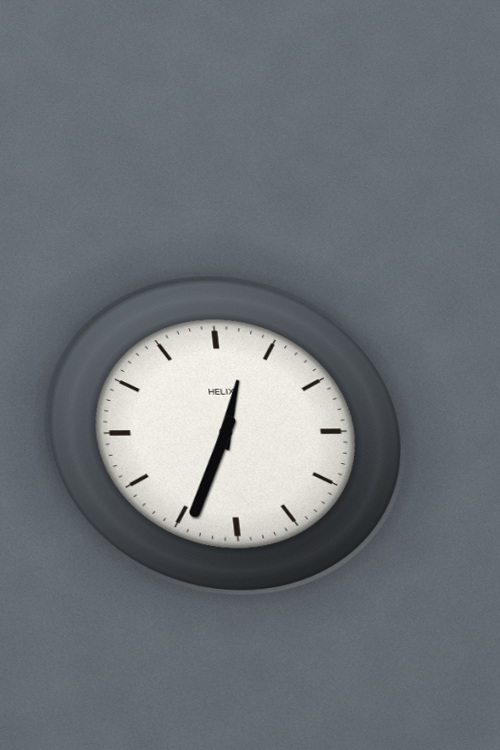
12h34
